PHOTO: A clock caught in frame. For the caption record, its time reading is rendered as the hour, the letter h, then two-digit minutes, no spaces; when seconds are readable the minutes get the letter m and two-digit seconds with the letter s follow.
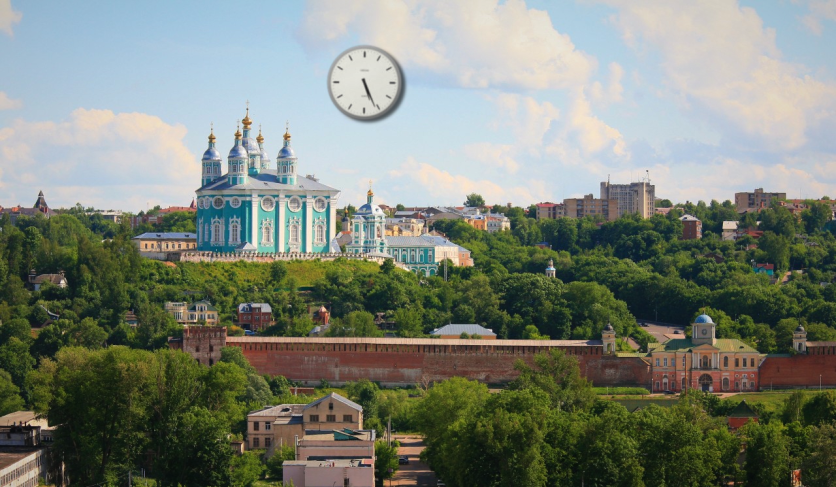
5h26
